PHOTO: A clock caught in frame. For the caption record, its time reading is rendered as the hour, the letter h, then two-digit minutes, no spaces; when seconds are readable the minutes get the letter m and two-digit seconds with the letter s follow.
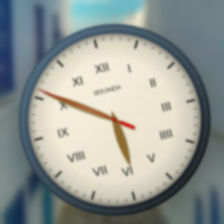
5h50m51s
